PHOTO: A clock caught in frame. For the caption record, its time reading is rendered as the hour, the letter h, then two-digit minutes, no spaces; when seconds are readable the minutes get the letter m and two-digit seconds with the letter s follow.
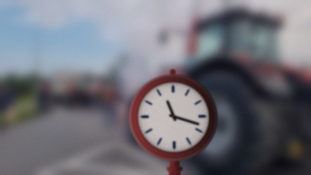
11h18
